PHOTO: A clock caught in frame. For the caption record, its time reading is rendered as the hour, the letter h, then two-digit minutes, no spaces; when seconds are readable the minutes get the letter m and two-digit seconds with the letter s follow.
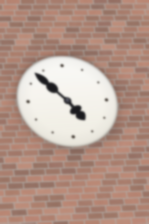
4h53
